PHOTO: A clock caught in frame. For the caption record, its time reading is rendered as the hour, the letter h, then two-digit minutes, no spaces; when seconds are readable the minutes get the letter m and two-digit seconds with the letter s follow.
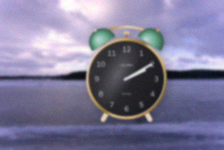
2h10
